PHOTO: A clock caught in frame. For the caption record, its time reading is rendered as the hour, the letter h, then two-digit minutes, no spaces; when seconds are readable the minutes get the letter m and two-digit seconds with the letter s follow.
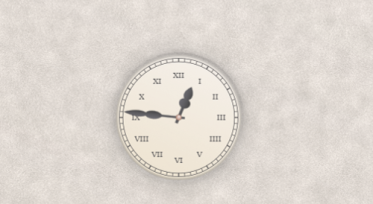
12h46
